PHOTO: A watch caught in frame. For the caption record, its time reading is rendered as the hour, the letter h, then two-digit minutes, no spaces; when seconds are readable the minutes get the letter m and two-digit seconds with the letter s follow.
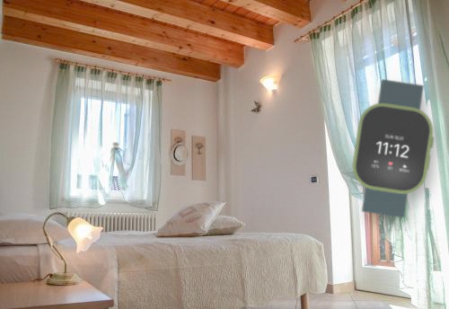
11h12
